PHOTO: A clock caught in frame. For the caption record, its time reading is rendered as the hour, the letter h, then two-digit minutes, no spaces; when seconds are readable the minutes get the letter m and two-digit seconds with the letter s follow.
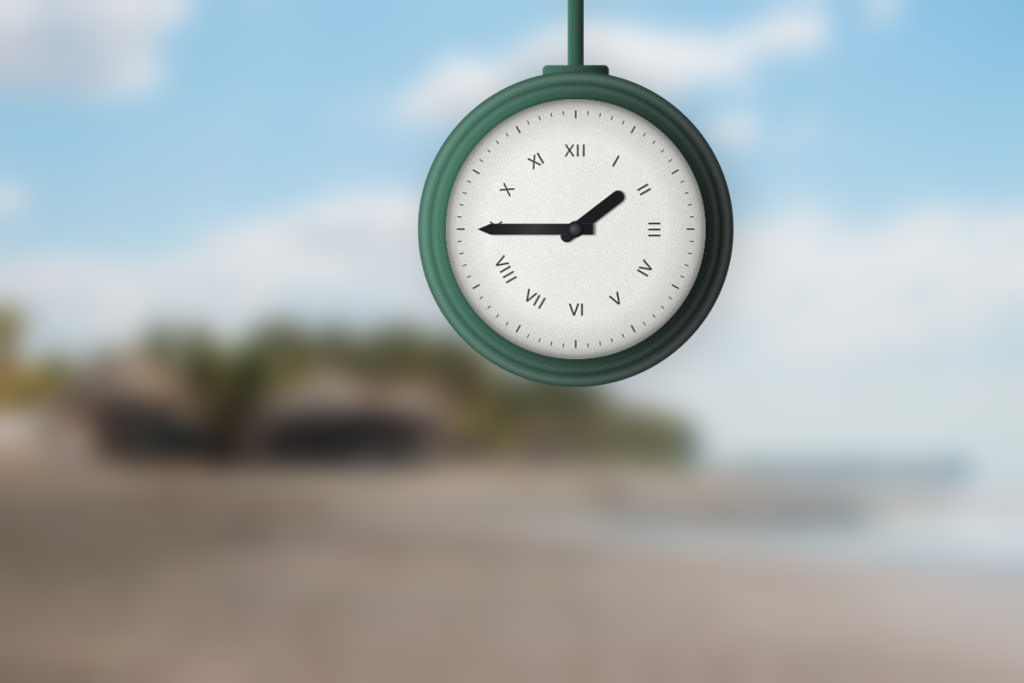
1h45
